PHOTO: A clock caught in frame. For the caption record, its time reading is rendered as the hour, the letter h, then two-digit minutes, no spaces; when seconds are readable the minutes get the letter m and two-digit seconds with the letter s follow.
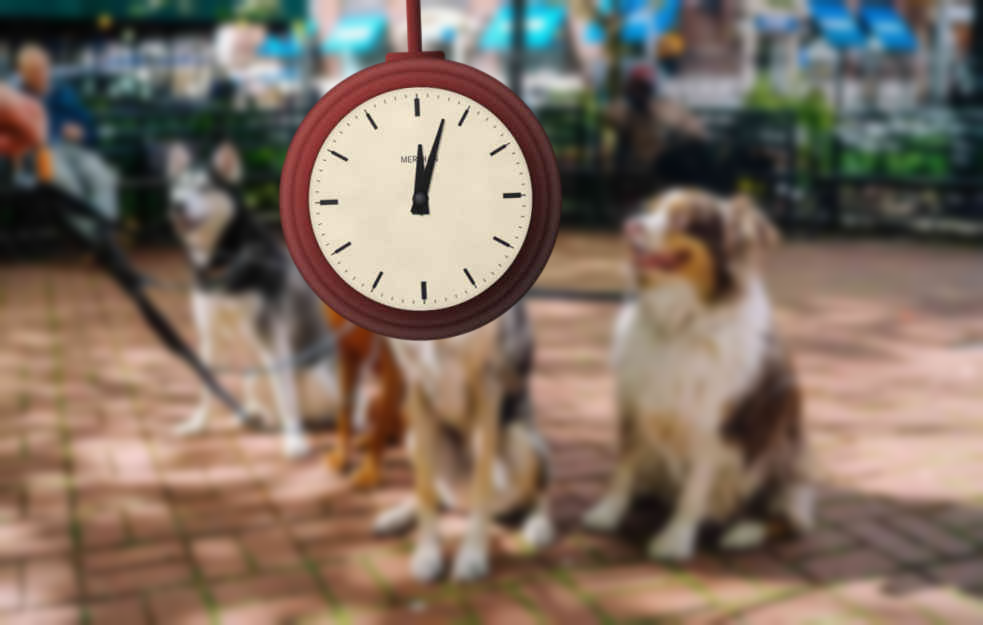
12h03
